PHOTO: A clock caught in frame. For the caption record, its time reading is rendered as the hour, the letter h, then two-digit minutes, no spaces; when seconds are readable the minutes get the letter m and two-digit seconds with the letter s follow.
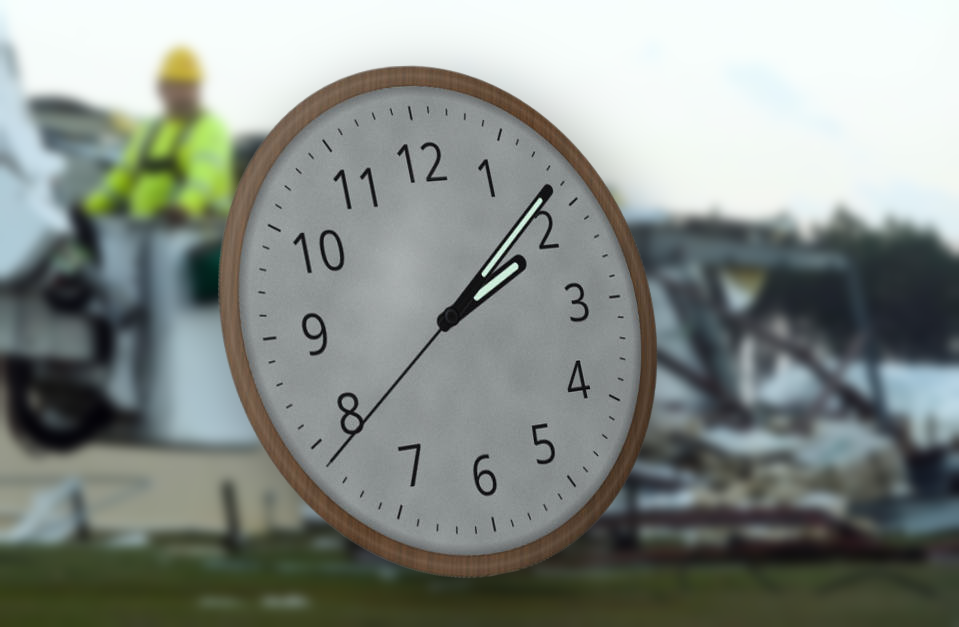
2h08m39s
